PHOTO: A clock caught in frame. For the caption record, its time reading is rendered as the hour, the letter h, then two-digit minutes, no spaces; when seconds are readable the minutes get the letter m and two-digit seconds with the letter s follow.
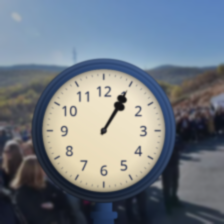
1h05
